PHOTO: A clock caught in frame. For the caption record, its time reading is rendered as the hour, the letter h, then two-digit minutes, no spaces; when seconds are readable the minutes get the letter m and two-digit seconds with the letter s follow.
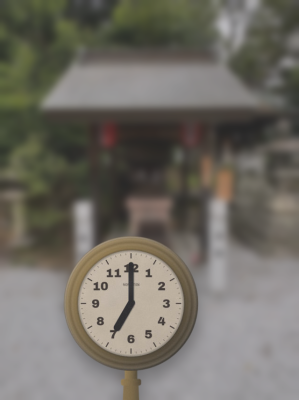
7h00
